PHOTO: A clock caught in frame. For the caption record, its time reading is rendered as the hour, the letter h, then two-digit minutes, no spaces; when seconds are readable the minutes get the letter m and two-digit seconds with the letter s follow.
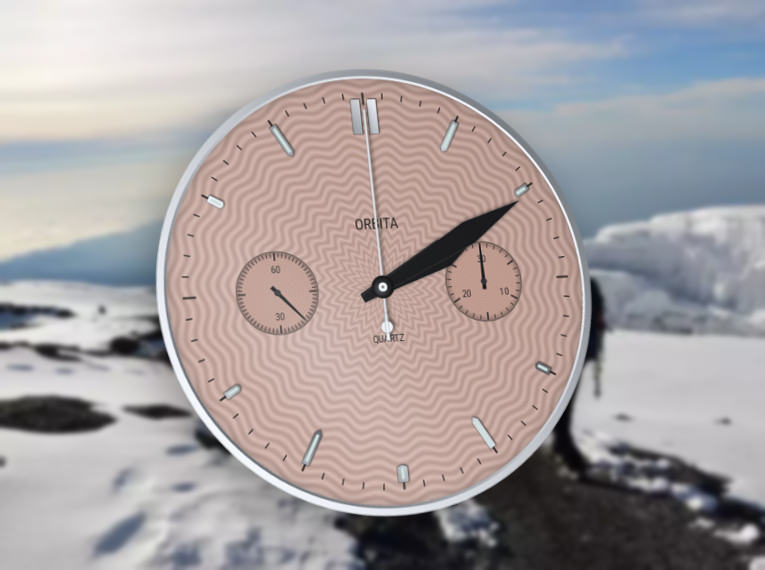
2h10m23s
